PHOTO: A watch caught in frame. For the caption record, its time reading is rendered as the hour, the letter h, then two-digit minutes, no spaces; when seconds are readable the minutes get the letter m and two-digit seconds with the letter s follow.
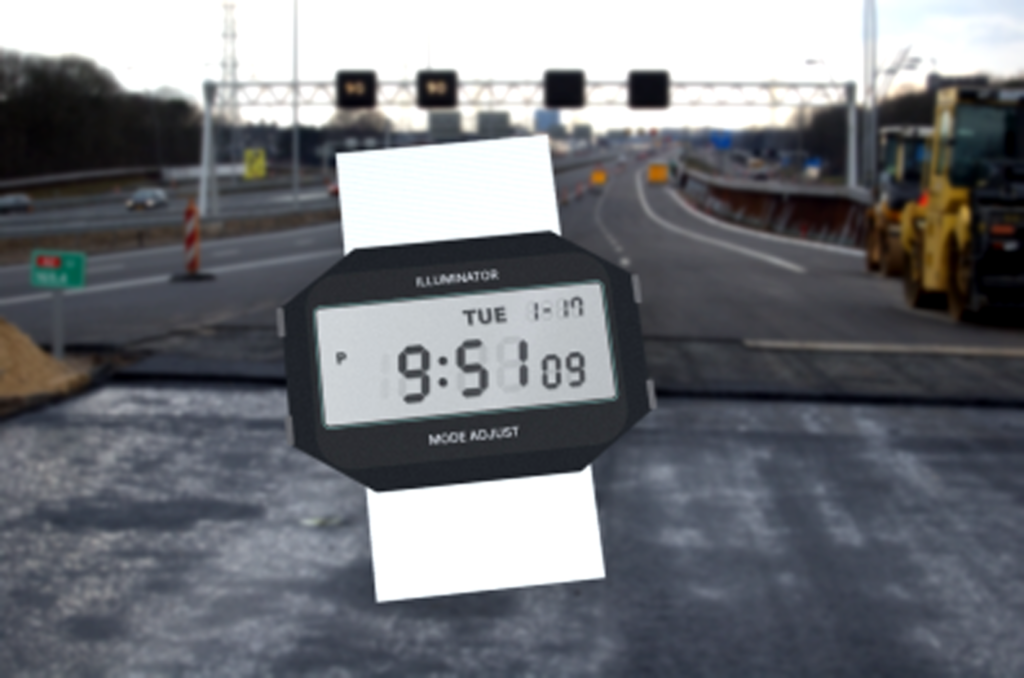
9h51m09s
